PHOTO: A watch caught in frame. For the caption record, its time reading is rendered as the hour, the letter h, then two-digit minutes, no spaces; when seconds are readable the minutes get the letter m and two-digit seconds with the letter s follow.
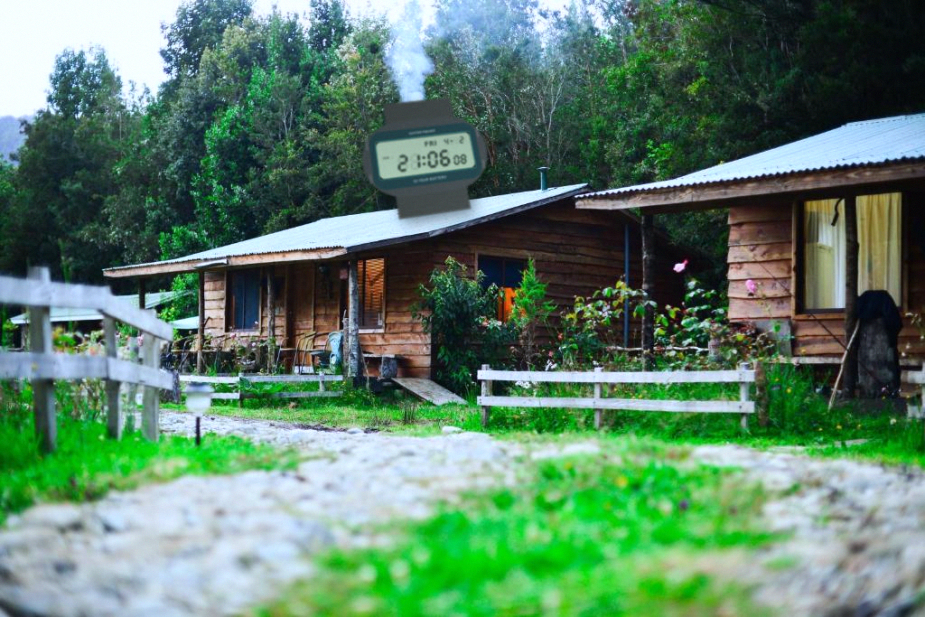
21h06m08s
